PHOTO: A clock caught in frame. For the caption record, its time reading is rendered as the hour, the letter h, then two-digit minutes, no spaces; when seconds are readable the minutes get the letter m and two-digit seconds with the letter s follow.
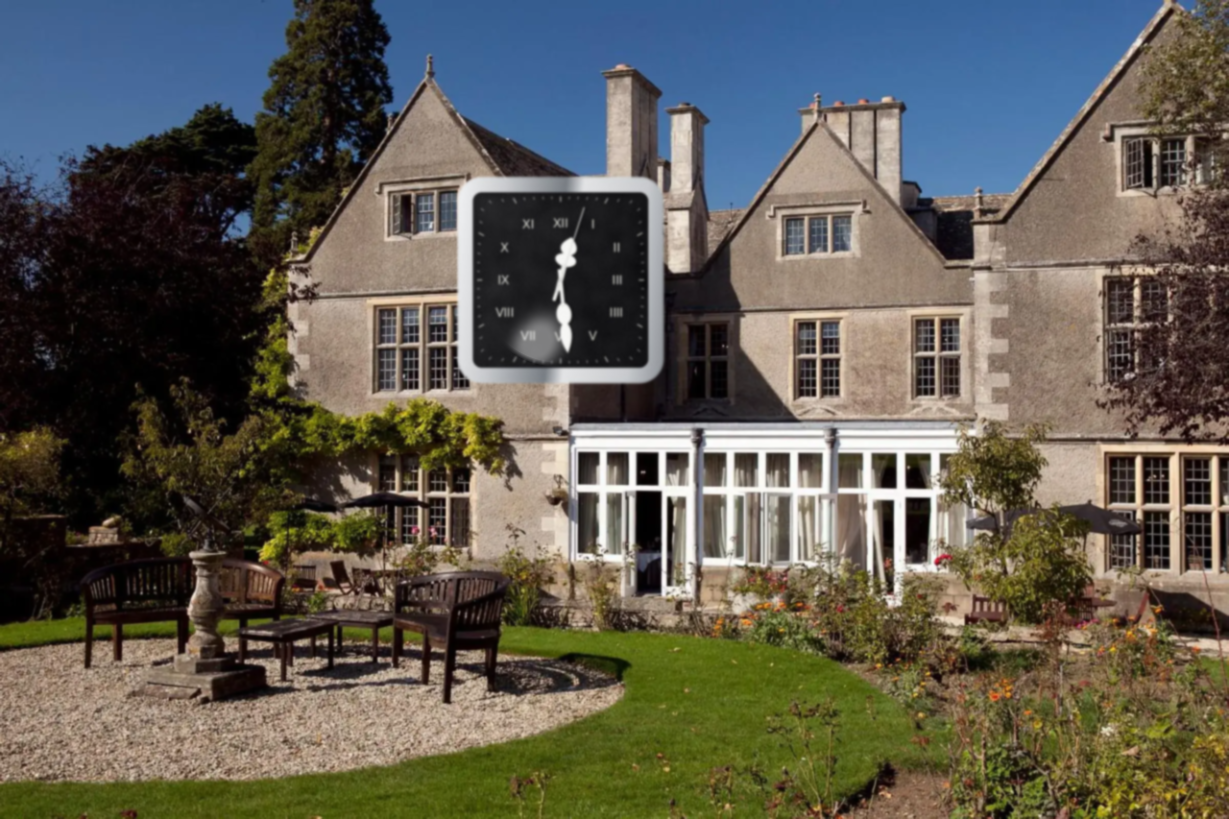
12h29m03s
